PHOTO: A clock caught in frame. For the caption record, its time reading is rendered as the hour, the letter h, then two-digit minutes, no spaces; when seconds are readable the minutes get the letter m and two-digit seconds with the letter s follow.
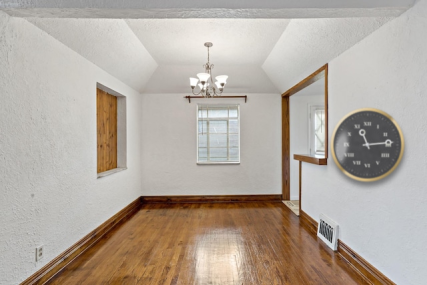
11h14
